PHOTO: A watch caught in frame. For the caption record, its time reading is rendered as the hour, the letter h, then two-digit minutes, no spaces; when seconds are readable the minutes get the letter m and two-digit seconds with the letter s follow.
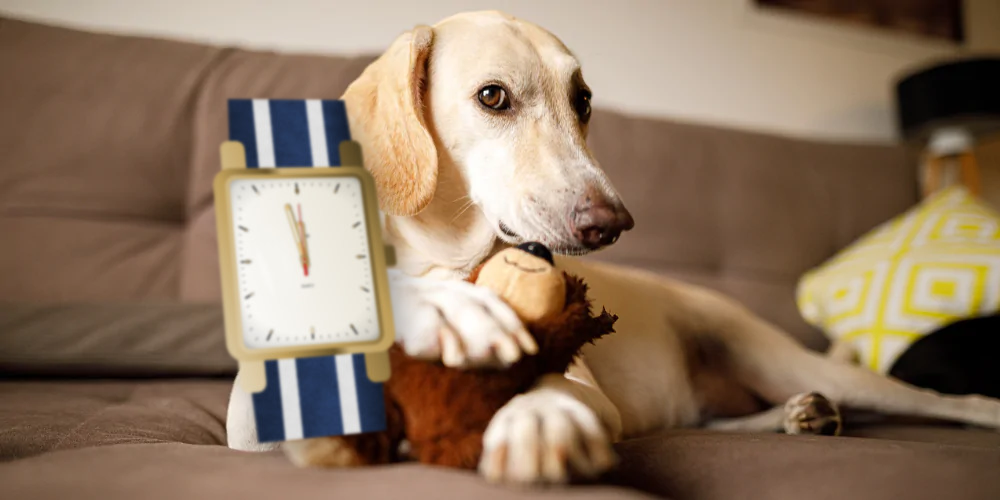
11h58m00s
